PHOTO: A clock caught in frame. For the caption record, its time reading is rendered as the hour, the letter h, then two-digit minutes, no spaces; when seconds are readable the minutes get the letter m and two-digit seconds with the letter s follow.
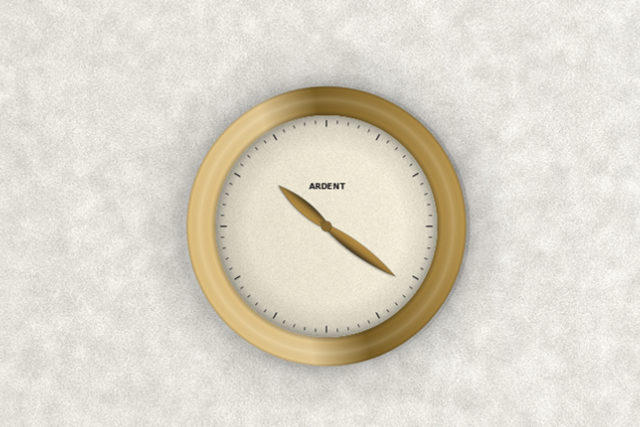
10h21
